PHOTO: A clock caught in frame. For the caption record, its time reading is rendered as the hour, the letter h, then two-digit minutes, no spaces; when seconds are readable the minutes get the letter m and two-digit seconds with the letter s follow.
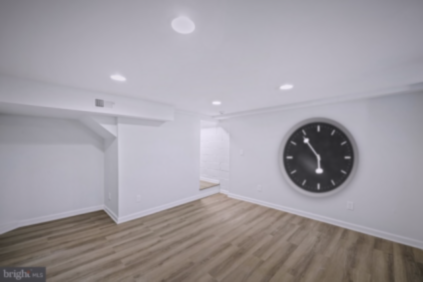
5h54
